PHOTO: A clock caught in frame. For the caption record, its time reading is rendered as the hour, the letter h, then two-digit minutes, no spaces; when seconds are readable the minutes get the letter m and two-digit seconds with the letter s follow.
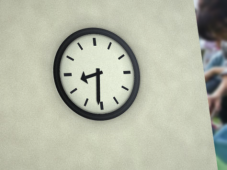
8h31
